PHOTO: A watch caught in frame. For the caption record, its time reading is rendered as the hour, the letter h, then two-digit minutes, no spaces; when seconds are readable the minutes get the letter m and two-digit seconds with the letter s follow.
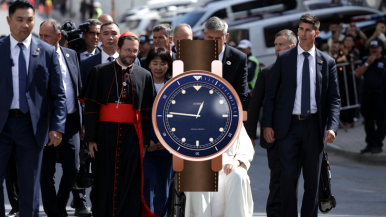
12h46
